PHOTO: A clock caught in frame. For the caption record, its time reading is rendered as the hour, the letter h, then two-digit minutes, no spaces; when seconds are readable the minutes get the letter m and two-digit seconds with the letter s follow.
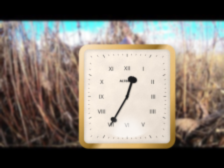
12h35
